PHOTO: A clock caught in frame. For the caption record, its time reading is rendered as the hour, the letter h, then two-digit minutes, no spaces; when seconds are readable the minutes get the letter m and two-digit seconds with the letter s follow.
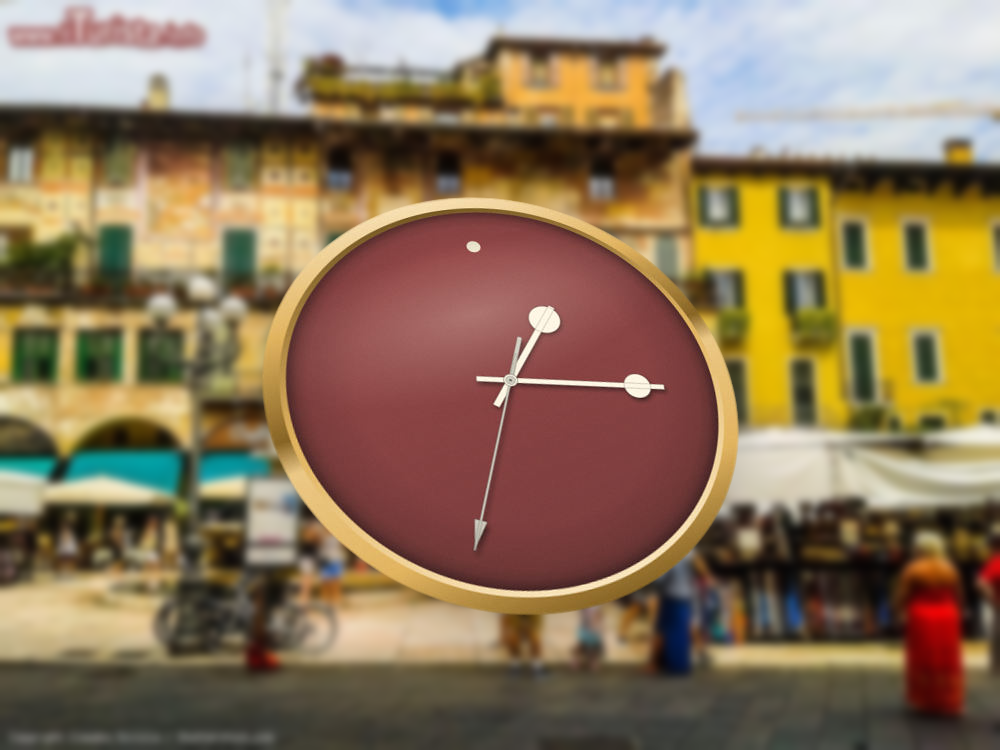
1h16m34s
